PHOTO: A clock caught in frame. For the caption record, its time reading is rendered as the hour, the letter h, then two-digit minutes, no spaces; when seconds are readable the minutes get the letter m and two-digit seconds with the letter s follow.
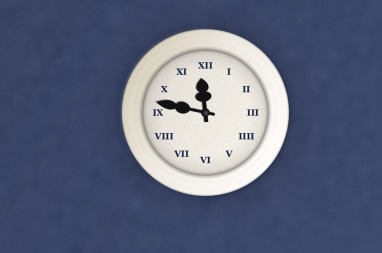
11h47
